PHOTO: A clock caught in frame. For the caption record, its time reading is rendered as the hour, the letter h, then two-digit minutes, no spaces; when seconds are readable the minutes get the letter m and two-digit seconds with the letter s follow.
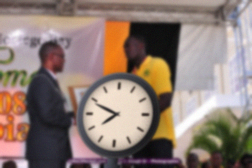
7h49
